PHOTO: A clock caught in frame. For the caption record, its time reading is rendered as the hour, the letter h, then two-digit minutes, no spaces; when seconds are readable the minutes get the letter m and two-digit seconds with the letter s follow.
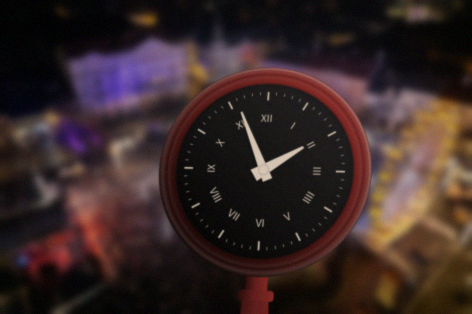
1h56
